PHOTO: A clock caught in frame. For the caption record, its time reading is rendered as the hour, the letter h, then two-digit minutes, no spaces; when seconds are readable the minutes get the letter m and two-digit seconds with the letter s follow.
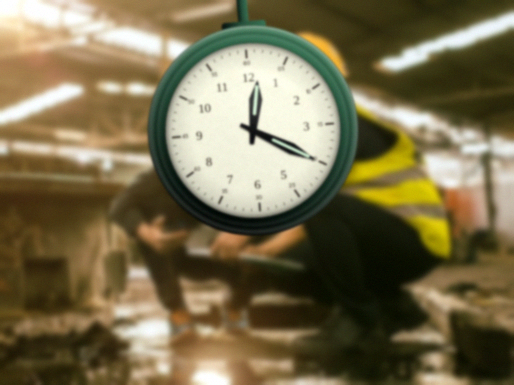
12h20
